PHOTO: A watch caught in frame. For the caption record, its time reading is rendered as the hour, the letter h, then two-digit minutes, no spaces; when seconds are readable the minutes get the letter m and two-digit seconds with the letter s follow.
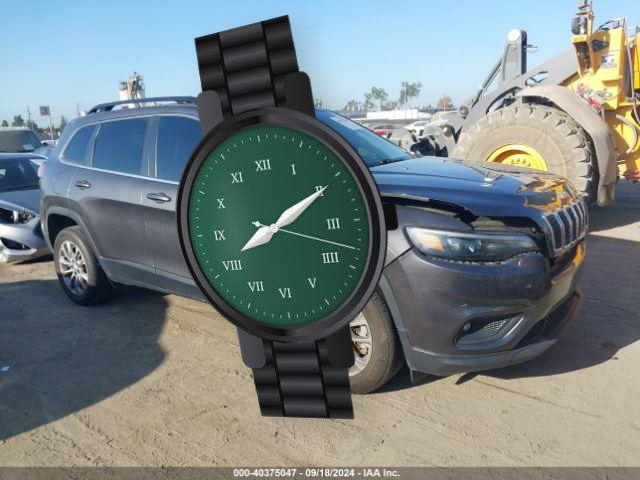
8h10m18s
